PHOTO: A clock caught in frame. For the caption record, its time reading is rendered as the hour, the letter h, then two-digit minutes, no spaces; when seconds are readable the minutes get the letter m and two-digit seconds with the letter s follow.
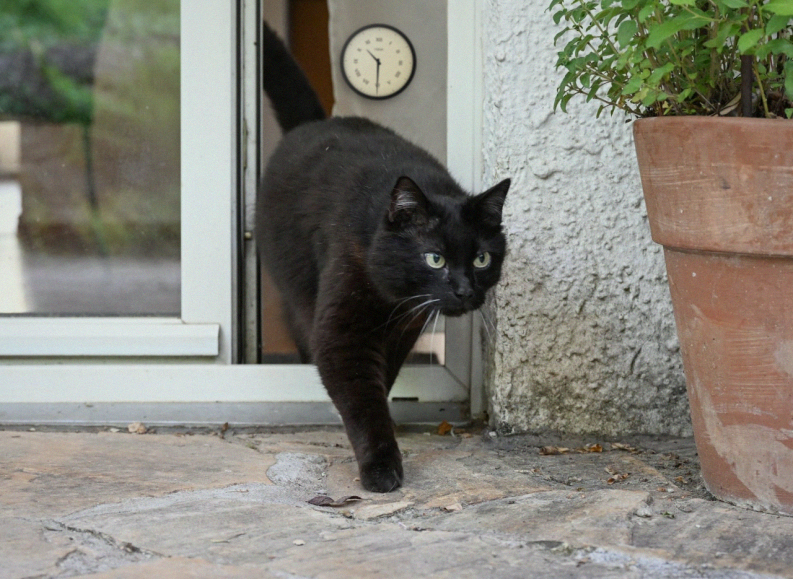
10h30
